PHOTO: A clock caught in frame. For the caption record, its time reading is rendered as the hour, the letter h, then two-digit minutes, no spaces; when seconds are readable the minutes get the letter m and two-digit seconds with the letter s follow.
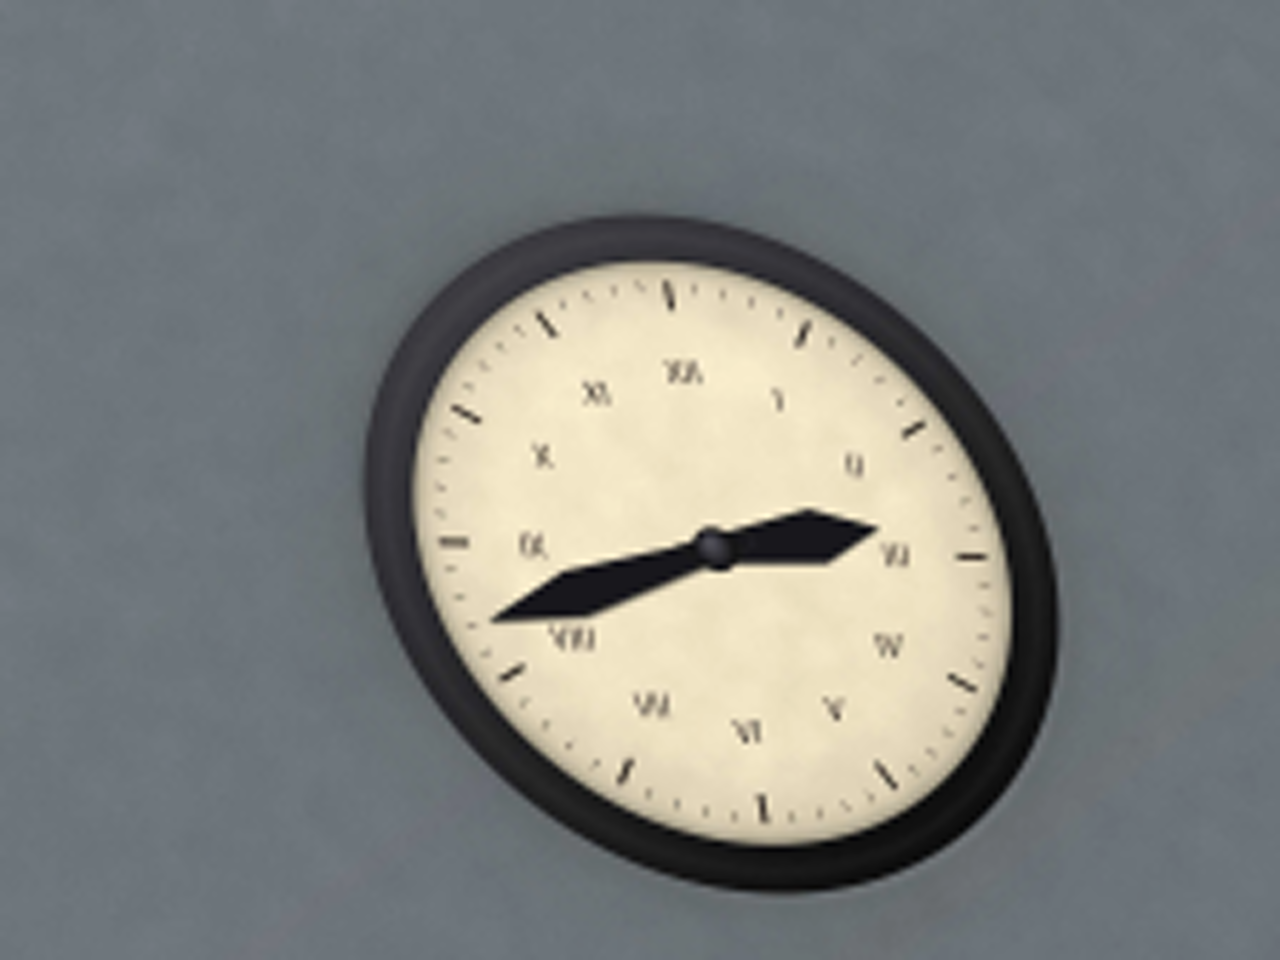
2h42
